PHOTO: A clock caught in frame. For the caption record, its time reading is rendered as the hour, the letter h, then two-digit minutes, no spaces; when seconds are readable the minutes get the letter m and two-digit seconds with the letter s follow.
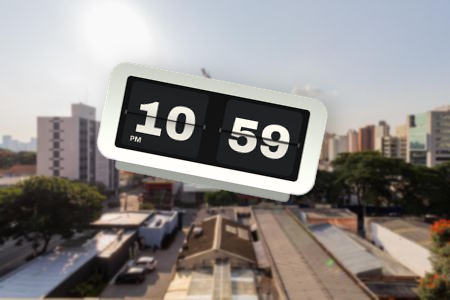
10h59
